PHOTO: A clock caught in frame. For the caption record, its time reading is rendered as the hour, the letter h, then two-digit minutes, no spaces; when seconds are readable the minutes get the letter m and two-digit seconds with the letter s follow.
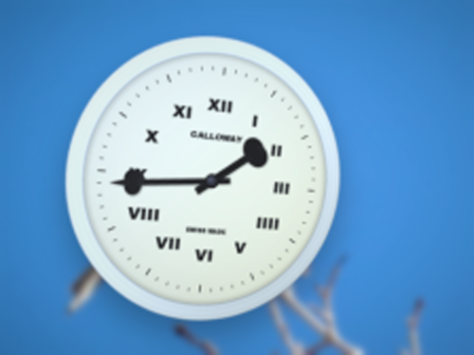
1h44
